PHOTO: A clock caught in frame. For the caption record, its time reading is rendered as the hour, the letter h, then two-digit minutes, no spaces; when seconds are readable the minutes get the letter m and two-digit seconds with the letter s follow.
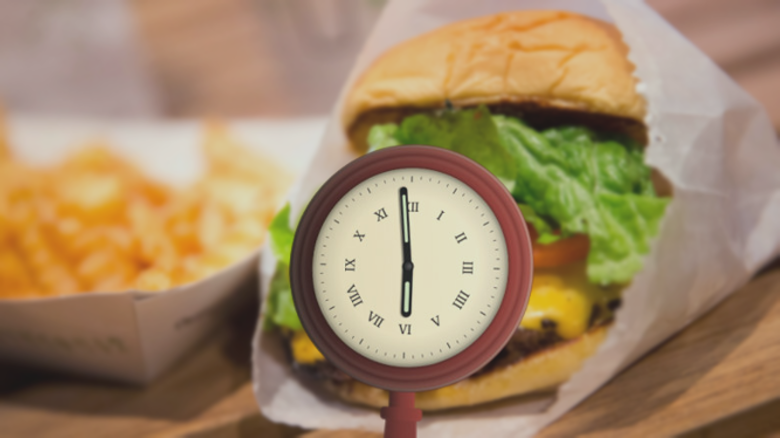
5h59
